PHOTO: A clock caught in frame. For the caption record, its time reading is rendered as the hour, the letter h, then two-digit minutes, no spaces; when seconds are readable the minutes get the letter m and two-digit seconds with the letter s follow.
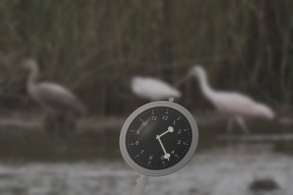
1h23
